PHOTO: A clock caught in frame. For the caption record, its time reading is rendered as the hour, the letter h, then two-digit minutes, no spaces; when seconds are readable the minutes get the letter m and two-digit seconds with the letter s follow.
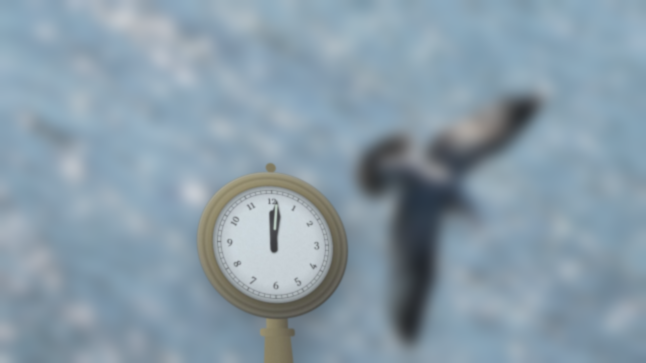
12h01
